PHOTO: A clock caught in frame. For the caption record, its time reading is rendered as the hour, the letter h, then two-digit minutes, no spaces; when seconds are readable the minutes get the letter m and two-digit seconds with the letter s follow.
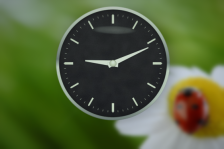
9h11
